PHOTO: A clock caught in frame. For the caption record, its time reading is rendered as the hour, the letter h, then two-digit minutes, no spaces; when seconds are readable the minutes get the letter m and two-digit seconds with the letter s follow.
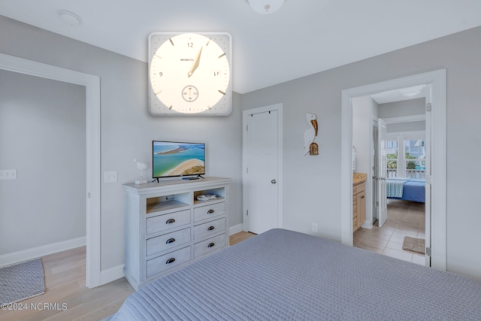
1h04
